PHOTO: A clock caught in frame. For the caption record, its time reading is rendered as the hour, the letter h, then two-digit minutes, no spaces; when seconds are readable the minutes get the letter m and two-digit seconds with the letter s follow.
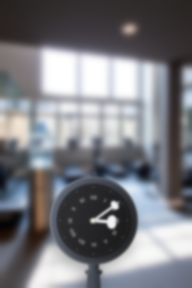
3h09
